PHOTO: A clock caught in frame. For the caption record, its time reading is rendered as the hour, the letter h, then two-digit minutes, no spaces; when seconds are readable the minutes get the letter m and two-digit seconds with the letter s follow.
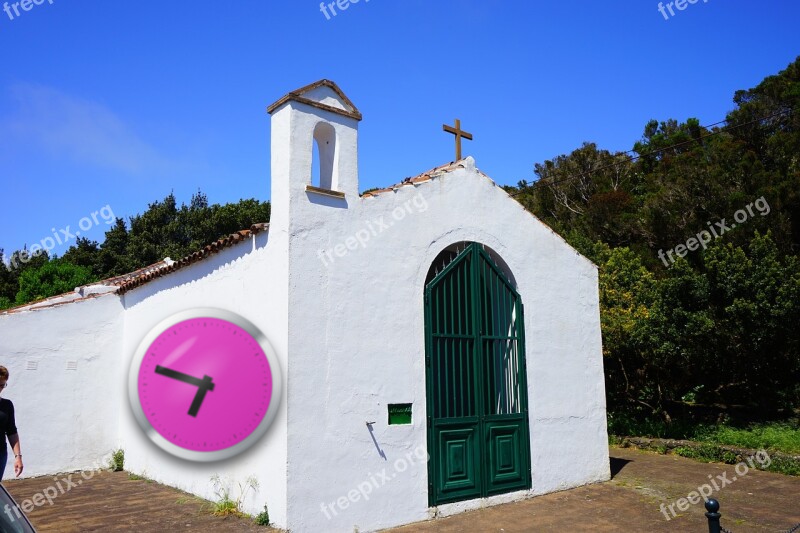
6h48
